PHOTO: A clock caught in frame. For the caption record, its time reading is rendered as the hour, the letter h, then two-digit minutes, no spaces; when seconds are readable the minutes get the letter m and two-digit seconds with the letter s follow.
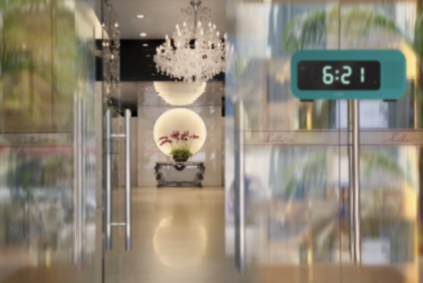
6h21
